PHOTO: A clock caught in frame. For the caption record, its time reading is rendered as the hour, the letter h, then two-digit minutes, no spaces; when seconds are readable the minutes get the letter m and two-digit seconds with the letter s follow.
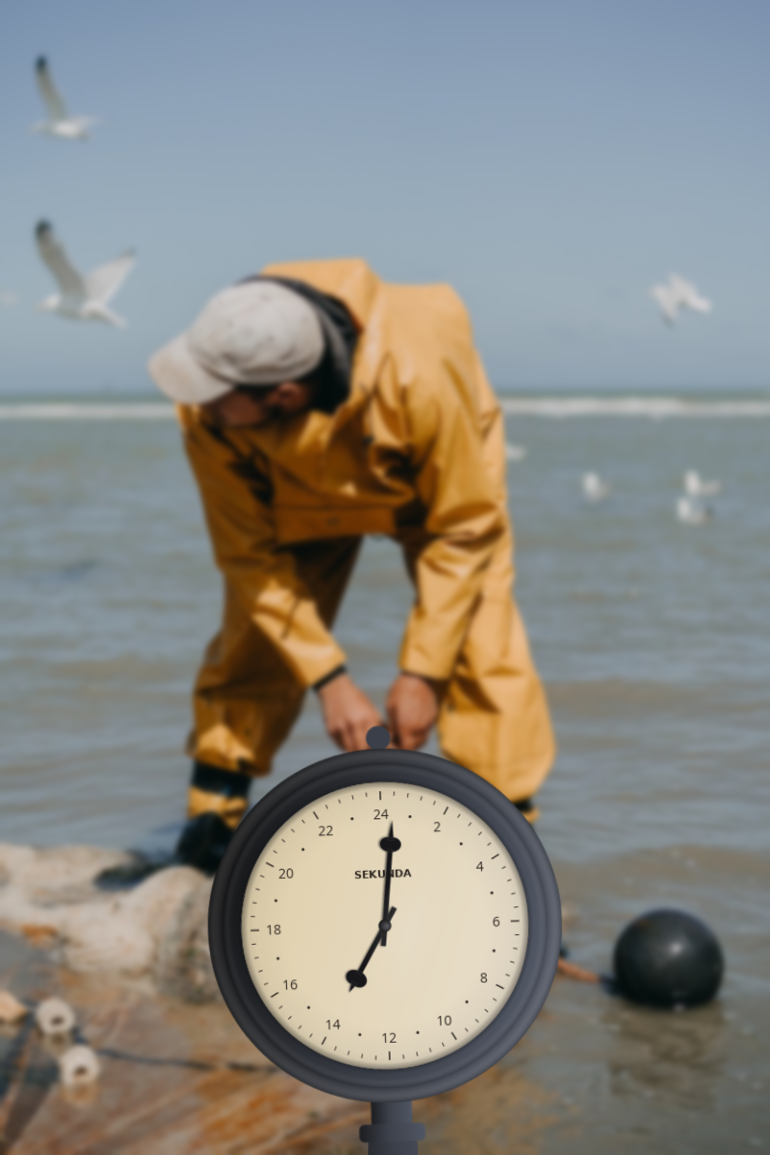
14h01
